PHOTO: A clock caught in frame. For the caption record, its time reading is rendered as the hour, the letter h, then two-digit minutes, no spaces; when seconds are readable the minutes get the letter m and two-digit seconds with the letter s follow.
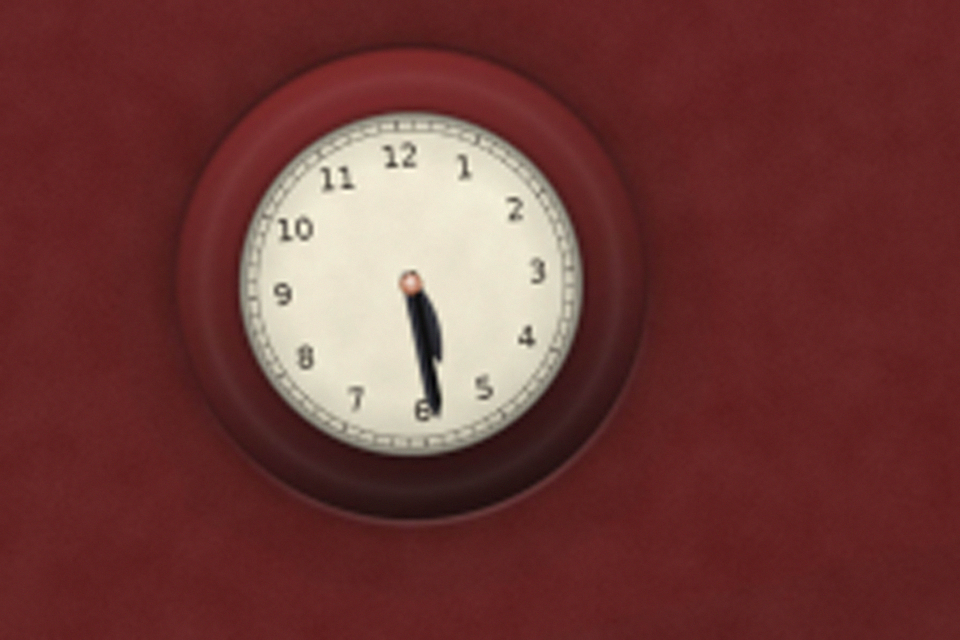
5h29
